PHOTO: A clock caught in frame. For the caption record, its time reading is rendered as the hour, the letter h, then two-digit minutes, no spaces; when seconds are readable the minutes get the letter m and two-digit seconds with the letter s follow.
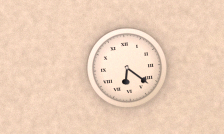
6h22
